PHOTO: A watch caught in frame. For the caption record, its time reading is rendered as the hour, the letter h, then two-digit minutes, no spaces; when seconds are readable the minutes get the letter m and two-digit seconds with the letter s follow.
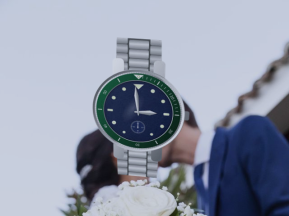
2h59
